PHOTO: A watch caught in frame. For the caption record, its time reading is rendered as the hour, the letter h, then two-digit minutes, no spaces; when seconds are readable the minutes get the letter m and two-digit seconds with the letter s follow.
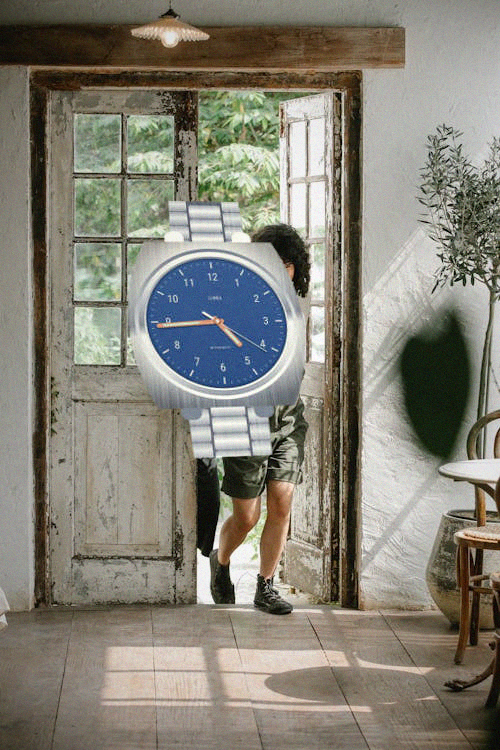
4h44m21s
